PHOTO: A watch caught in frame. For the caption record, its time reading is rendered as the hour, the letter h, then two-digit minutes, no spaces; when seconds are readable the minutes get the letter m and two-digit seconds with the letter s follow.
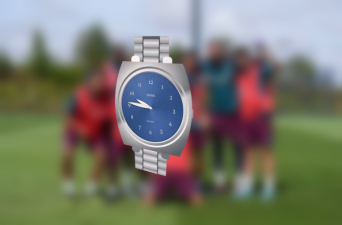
9h46
